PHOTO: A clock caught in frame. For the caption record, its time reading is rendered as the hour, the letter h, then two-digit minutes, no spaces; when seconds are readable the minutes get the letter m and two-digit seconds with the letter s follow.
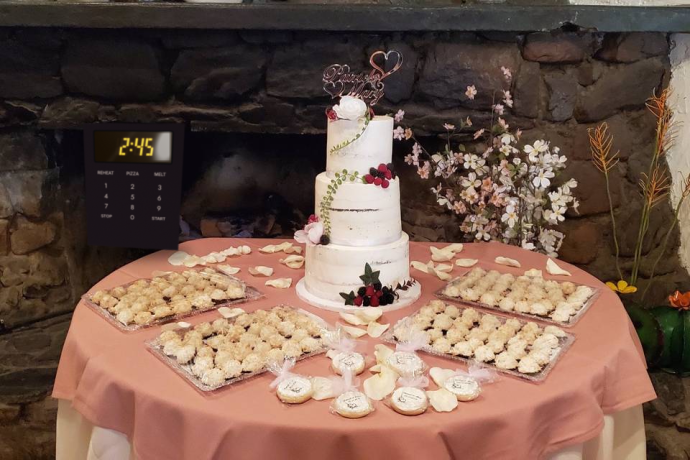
2h45
